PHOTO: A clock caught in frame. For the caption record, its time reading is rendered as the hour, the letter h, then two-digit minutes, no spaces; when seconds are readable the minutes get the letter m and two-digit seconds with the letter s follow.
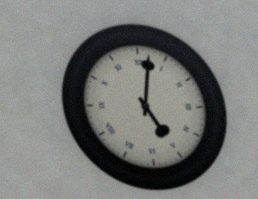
5h02
